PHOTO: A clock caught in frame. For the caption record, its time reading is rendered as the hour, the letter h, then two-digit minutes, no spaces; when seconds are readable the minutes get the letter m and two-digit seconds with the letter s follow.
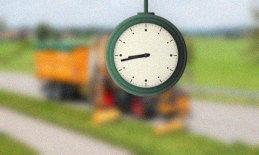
8h43
